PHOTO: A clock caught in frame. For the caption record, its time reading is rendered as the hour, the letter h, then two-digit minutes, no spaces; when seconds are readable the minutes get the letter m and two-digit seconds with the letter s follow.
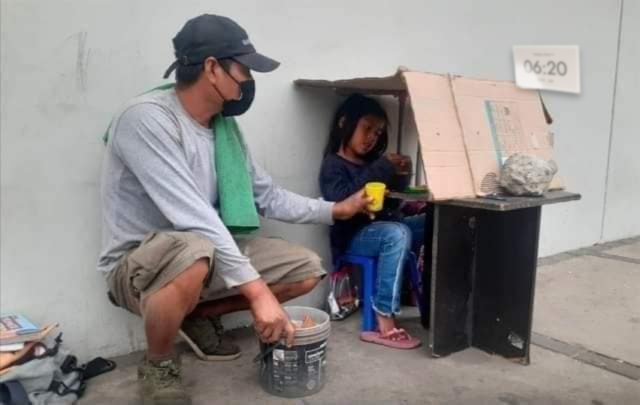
6h20
